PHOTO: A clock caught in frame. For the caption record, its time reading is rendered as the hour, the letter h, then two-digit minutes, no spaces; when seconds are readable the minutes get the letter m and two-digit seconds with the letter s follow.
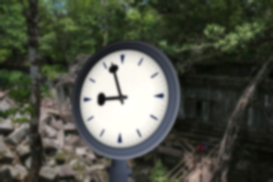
8h57
